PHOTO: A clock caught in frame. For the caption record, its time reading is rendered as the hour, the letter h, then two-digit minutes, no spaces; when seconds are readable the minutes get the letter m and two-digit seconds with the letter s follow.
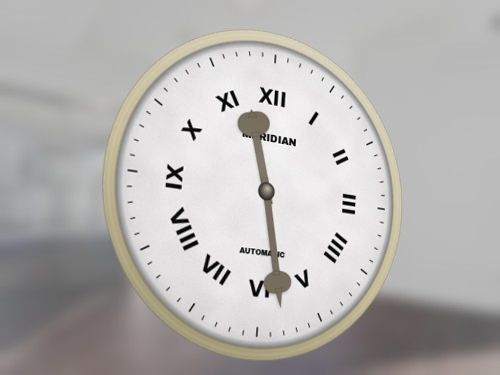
11h28
